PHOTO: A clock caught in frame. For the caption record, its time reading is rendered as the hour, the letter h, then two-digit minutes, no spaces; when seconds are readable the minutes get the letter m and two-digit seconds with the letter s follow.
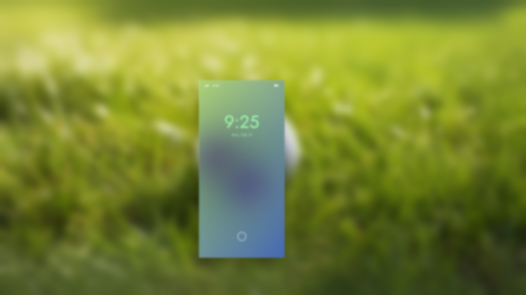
9h25
